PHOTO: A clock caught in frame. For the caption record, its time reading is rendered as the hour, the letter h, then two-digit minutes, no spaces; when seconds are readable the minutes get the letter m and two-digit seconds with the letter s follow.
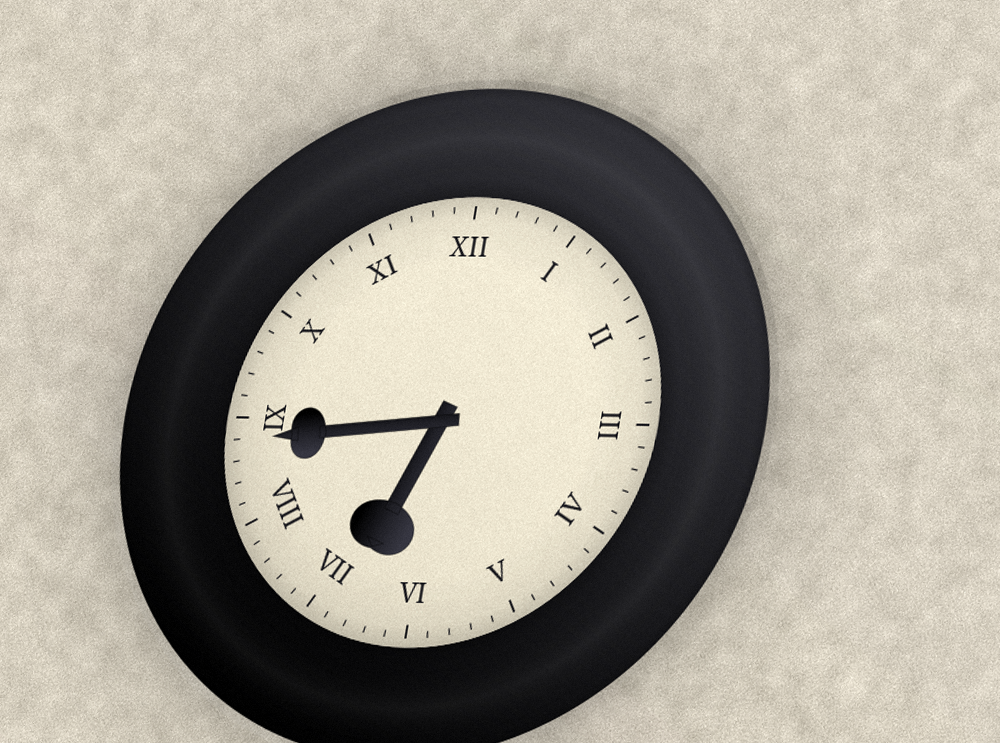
6h44
